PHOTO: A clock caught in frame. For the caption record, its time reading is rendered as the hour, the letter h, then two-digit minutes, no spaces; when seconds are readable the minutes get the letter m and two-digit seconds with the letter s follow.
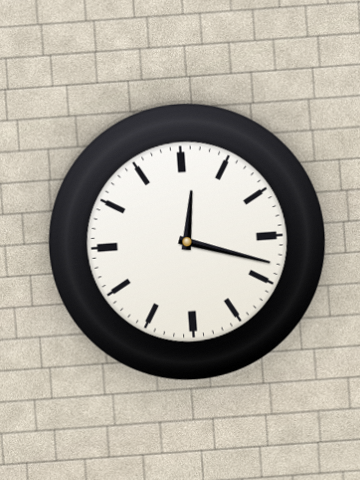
12h18
